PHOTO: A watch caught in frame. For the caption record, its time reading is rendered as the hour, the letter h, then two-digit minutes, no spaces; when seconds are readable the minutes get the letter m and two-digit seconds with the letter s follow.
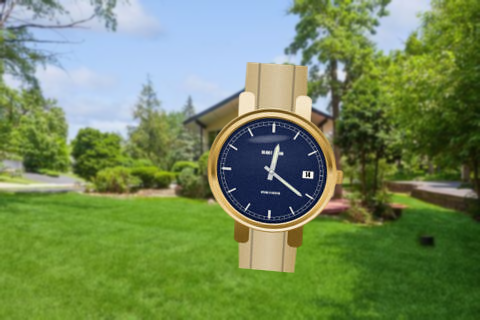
12h21
